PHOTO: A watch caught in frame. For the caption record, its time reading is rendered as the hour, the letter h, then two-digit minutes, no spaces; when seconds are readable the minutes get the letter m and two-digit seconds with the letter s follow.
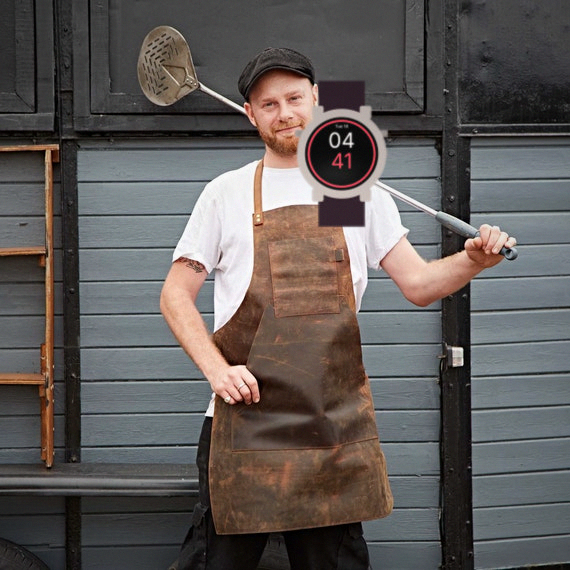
4h41
